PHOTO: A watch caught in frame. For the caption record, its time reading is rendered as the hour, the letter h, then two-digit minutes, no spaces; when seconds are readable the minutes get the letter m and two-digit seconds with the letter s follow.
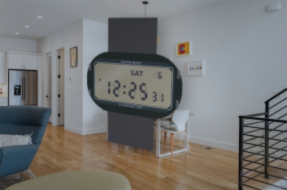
12h25m31s
